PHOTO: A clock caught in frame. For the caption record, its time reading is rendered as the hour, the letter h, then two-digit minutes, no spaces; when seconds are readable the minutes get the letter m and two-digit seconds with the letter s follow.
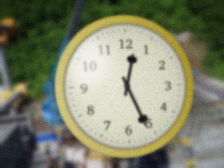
12h26
